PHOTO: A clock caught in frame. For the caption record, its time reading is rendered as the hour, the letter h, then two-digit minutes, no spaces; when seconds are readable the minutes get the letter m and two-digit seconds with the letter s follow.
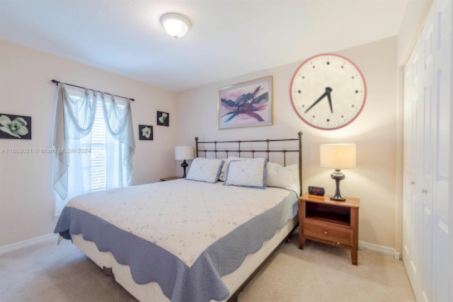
5h38
